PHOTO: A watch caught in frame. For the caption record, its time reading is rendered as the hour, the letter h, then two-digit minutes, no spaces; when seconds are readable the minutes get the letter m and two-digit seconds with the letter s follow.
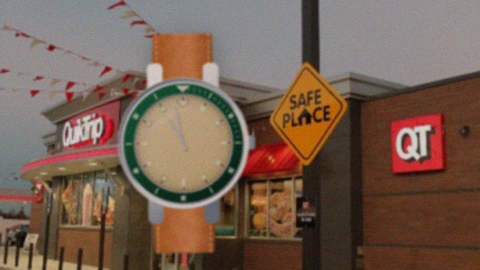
10h58
